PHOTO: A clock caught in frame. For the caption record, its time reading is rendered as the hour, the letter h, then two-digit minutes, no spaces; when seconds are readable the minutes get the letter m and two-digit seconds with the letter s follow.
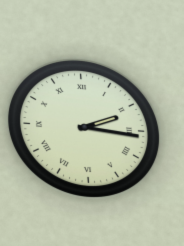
2h16
